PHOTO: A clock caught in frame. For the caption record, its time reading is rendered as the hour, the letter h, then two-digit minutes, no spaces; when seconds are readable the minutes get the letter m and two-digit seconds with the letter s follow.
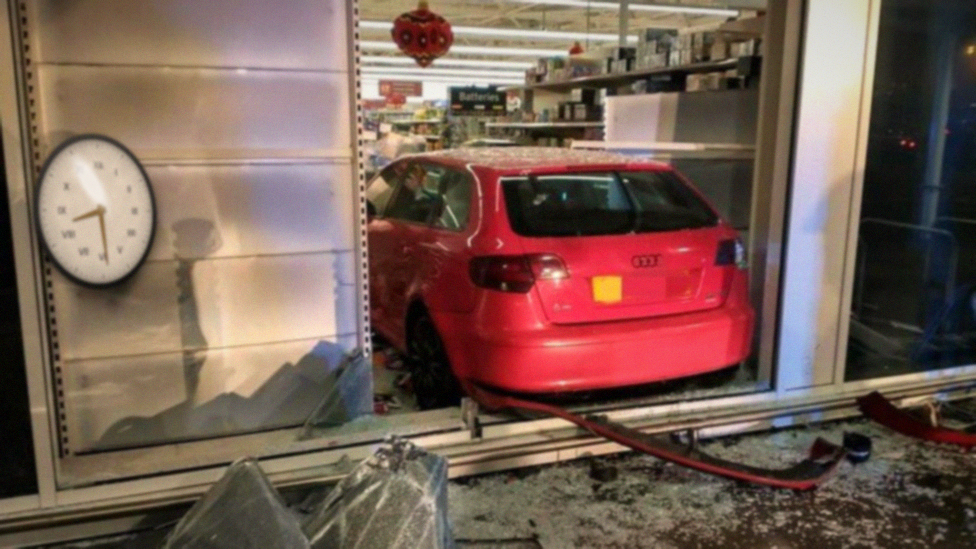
8h29
